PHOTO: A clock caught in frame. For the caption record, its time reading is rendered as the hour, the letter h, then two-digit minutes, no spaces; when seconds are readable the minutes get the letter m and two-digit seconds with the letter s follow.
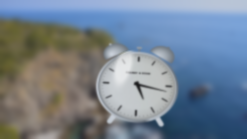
5h17
